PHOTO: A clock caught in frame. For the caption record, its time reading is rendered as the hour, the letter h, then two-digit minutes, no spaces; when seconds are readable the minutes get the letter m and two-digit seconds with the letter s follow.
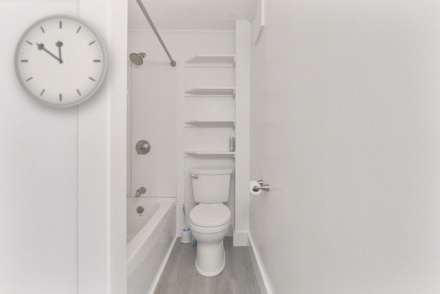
11h51
